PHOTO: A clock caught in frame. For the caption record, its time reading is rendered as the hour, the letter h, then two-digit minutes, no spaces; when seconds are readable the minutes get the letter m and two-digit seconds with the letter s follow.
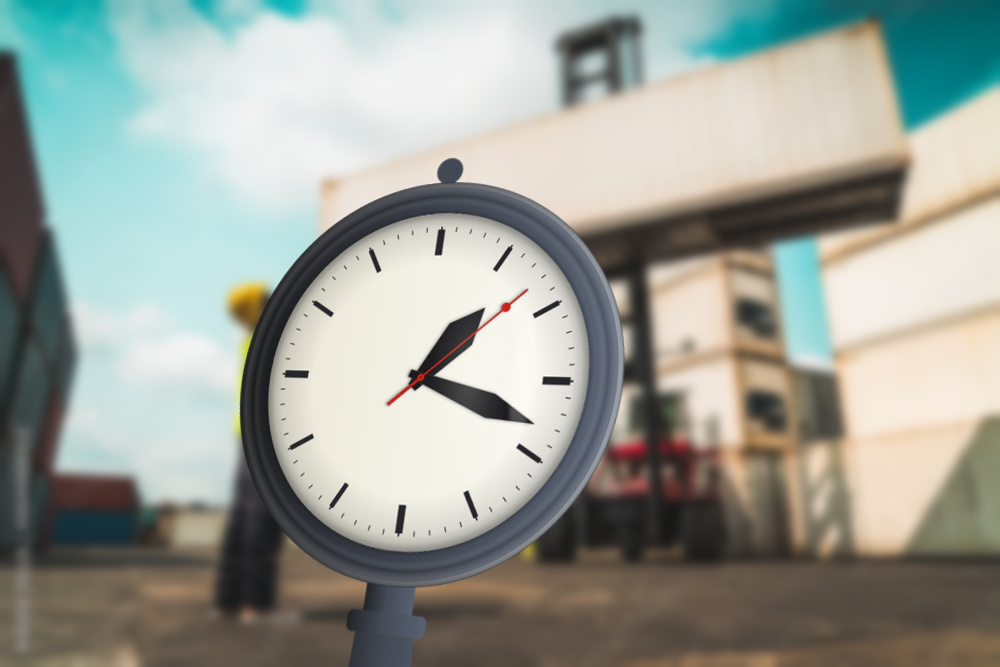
1h18m08s
